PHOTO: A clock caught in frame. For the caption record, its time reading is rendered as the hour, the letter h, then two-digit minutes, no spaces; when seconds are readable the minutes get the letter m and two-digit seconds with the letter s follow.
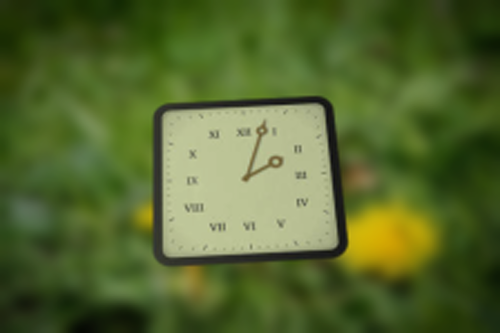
2h03
